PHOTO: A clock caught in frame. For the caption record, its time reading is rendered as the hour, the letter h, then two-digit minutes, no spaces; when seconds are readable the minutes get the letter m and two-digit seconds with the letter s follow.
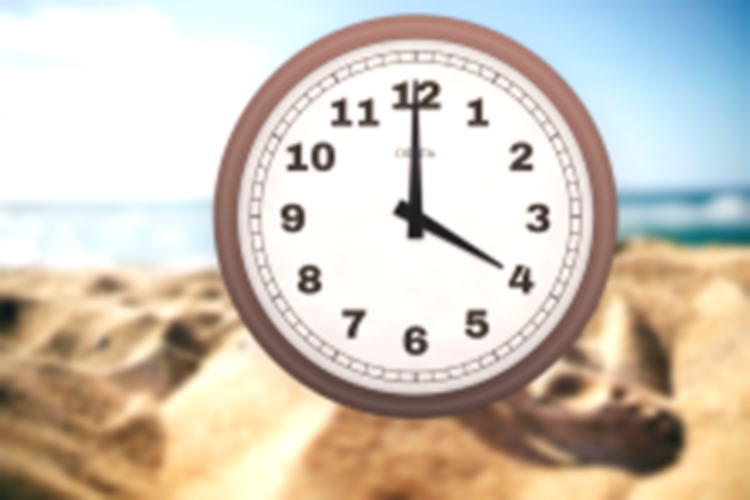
4h00
